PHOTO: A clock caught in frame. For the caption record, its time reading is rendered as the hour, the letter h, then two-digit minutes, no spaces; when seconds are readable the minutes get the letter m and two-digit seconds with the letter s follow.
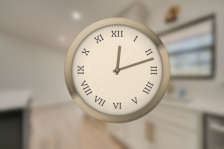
12h12
